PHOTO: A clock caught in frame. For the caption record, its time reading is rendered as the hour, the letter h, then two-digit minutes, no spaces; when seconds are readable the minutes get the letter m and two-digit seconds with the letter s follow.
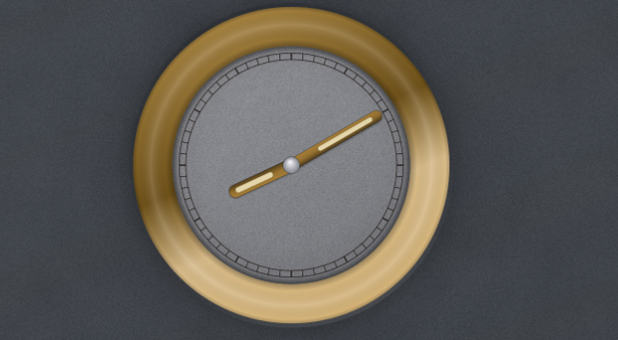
8h10
